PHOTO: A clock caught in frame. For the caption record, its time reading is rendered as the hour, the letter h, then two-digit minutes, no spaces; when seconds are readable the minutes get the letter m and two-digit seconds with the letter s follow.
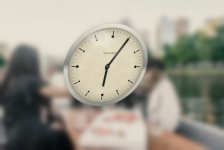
6h05
